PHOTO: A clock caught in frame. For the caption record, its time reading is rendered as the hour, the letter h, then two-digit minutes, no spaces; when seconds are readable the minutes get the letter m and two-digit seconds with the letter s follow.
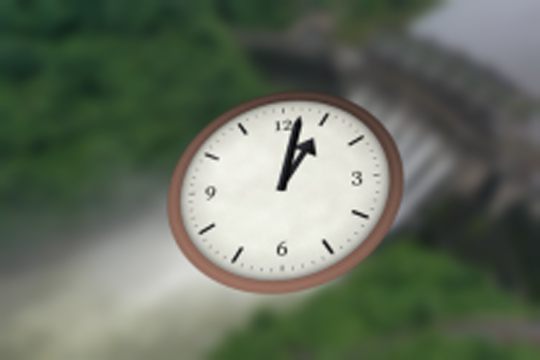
1h02
